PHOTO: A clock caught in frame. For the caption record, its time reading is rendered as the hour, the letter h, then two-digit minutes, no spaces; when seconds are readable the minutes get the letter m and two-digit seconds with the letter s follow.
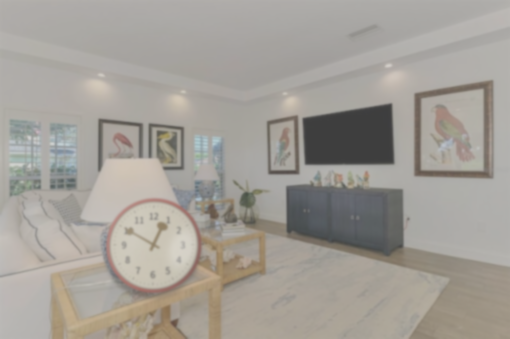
12h50
